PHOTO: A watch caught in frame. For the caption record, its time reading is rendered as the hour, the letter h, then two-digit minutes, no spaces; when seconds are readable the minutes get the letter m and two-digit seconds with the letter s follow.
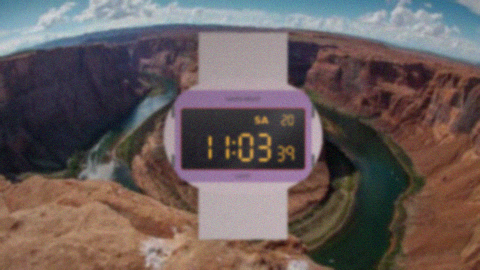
11h03m39s
